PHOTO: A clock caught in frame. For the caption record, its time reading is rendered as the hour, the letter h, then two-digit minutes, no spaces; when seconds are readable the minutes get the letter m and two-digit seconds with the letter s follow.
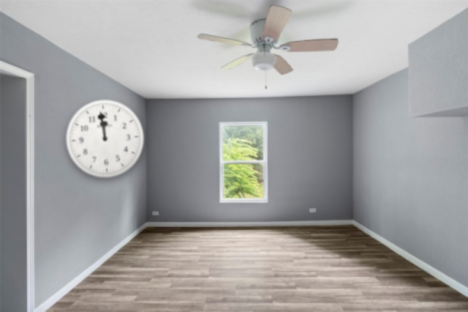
11h59
